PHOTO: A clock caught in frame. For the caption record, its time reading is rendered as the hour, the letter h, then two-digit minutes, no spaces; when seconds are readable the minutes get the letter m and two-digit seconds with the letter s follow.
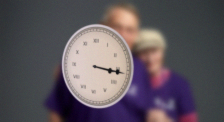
3h16
